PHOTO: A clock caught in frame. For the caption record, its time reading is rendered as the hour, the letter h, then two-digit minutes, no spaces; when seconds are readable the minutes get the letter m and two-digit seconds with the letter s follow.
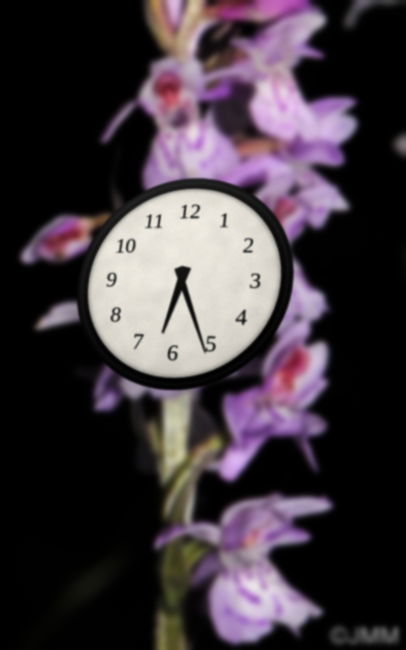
6h26
